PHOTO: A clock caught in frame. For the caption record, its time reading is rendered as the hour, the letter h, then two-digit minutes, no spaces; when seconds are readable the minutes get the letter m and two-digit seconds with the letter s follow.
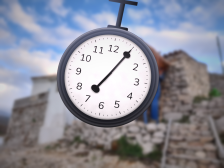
7h05
